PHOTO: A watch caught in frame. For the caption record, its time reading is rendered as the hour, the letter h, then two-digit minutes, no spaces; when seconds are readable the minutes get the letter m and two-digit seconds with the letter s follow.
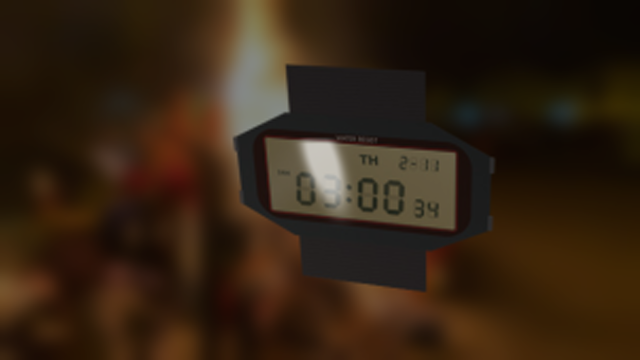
3h00m34s
